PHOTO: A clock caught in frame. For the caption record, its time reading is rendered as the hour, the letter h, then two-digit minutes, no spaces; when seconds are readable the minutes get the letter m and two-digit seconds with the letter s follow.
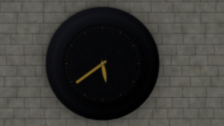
5h39
